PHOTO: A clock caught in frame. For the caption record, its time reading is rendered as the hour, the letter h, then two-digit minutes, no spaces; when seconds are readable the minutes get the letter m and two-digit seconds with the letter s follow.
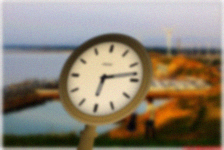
6h13
